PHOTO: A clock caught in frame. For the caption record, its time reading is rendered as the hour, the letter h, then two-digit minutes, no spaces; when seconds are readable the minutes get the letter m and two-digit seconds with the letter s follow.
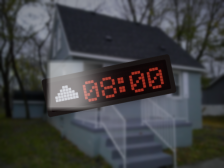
8h00
